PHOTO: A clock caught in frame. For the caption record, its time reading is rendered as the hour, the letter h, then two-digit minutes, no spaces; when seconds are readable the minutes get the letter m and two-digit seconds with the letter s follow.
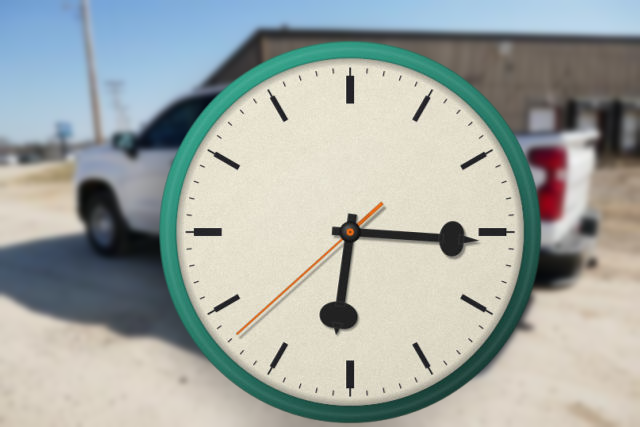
6h15m38s
